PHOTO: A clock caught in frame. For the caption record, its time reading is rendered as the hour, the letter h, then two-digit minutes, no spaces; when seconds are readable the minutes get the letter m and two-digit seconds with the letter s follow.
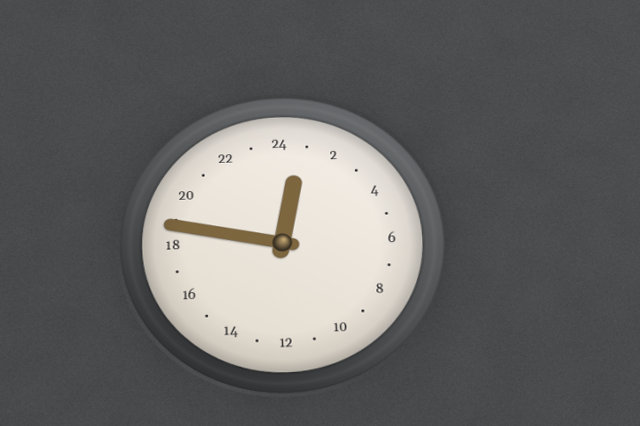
0h47
